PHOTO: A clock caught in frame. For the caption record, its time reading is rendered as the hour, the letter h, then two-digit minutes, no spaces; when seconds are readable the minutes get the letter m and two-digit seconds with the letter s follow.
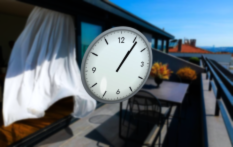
1h06
